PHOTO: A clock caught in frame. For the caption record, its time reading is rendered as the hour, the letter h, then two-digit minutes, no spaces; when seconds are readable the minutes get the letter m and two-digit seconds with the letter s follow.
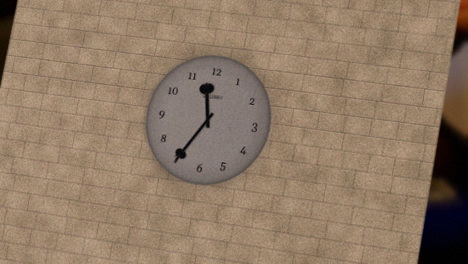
11h35
